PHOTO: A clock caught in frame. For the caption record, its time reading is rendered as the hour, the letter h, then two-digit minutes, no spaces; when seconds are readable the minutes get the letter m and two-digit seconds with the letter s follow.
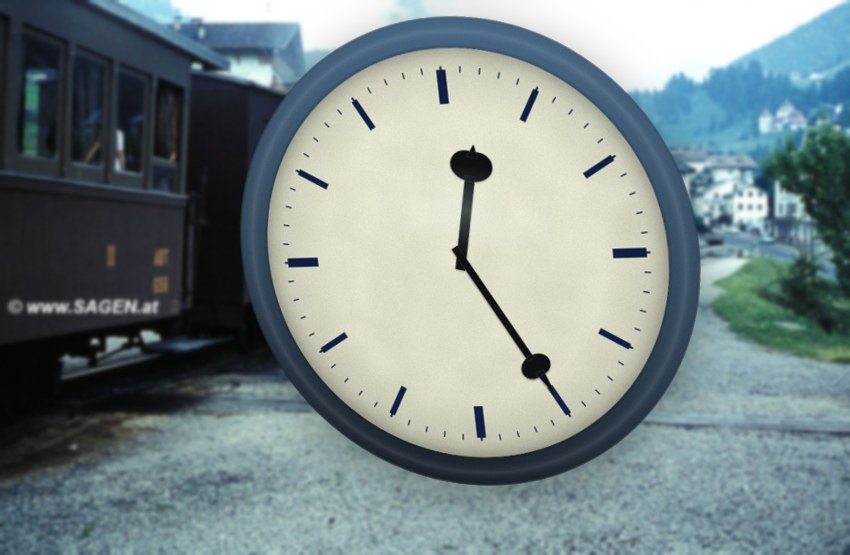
12h25
